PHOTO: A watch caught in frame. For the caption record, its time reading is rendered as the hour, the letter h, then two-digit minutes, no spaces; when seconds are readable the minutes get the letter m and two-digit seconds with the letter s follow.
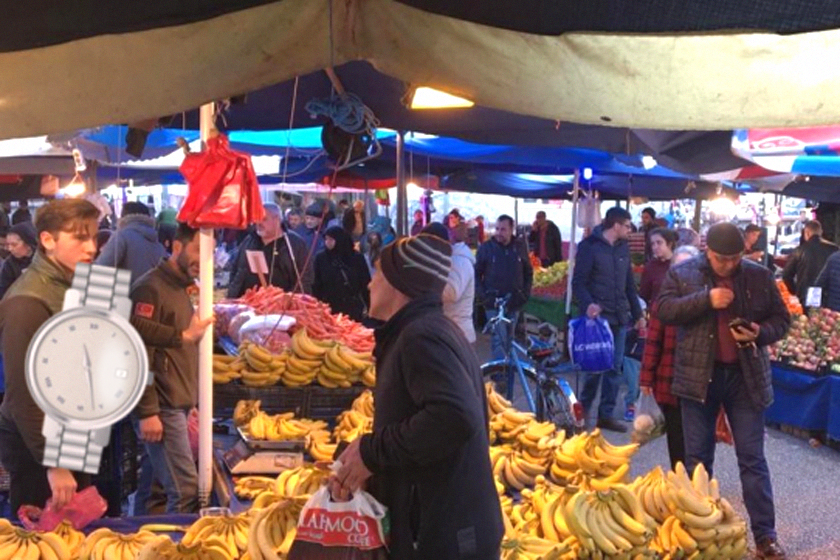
11h27
